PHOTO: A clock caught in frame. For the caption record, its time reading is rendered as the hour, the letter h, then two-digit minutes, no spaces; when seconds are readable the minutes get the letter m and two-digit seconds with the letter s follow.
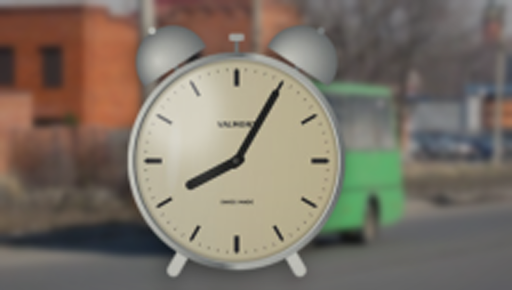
8h05
